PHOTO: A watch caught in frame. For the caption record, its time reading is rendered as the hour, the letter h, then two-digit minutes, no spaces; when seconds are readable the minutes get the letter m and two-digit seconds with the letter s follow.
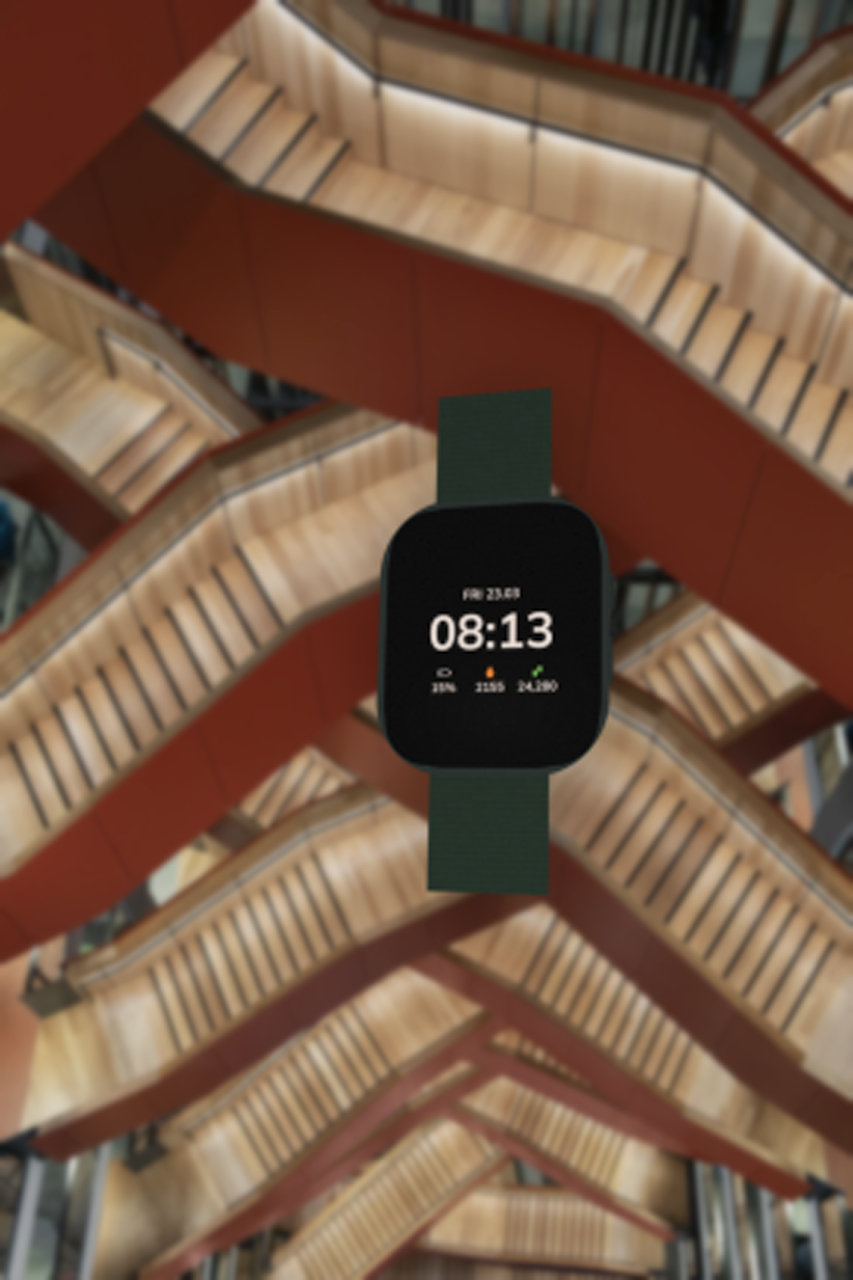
8h13
